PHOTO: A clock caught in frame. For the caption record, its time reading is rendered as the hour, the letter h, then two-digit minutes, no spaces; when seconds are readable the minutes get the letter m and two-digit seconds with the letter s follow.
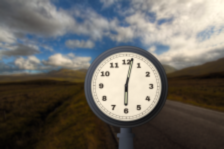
6h02
